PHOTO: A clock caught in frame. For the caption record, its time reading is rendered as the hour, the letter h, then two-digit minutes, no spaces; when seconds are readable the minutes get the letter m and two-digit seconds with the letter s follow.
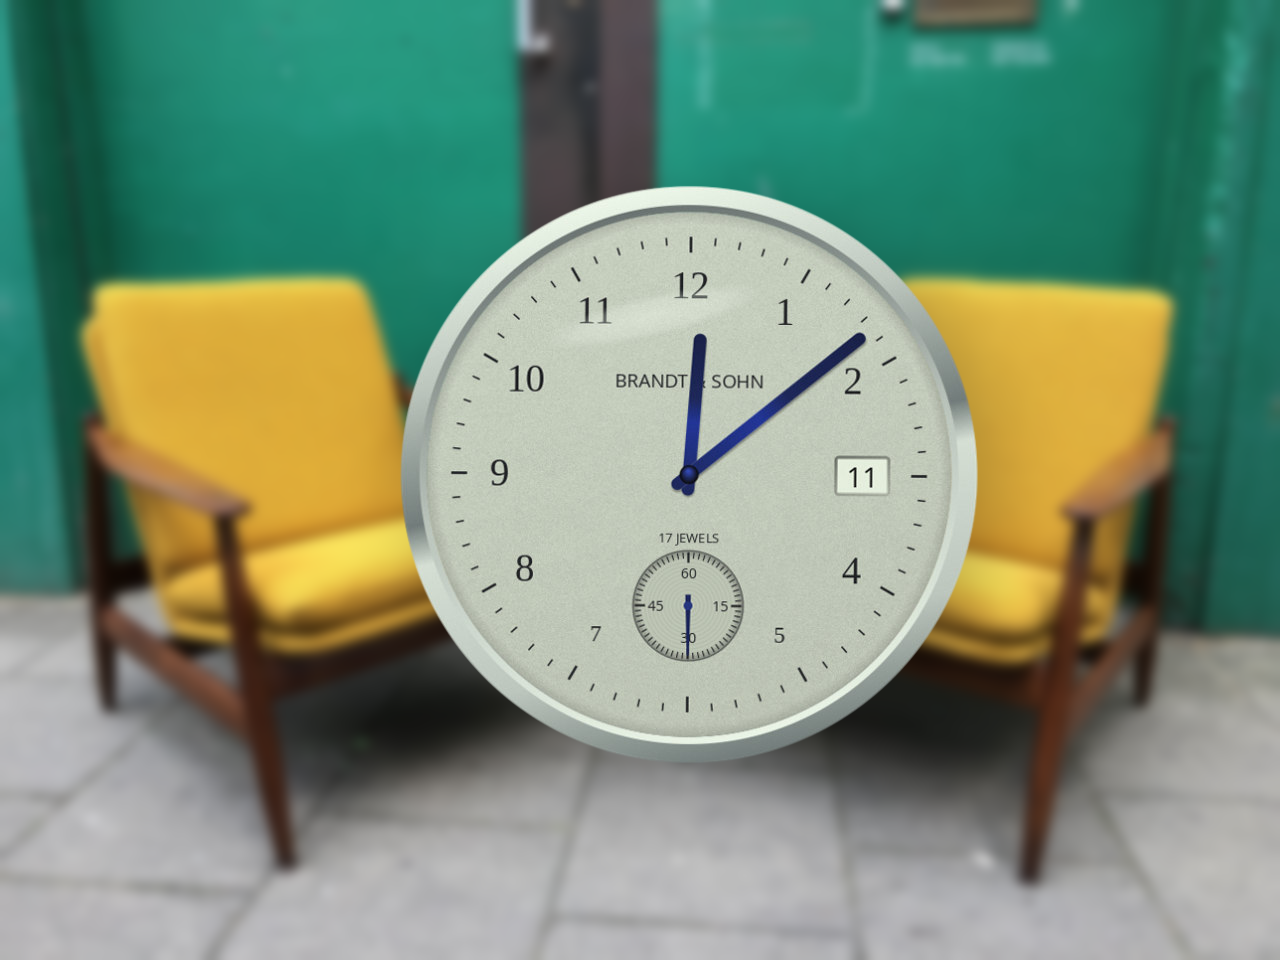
12h08m30s
